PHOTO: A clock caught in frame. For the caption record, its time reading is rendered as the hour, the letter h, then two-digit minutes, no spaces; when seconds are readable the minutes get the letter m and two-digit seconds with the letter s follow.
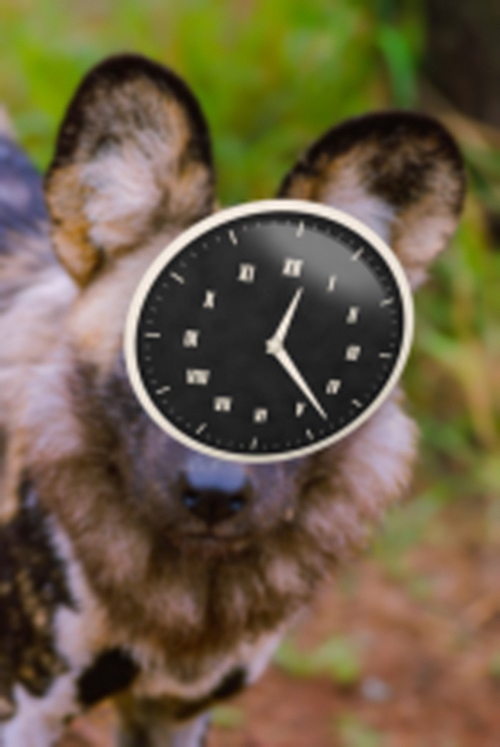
12h23
